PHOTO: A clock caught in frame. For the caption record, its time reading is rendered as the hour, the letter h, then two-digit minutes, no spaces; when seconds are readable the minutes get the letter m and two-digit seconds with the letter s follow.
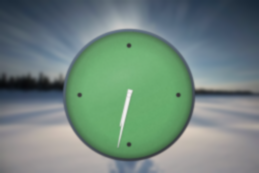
6h32
